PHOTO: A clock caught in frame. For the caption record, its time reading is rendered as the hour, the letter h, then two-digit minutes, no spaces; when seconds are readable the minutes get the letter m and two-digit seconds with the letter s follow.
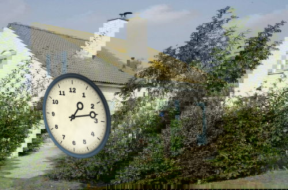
1h13
